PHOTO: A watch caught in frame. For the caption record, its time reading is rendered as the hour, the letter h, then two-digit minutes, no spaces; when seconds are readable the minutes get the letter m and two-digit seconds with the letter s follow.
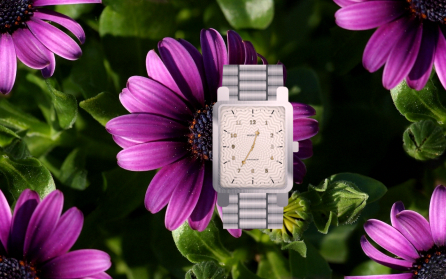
12h35
